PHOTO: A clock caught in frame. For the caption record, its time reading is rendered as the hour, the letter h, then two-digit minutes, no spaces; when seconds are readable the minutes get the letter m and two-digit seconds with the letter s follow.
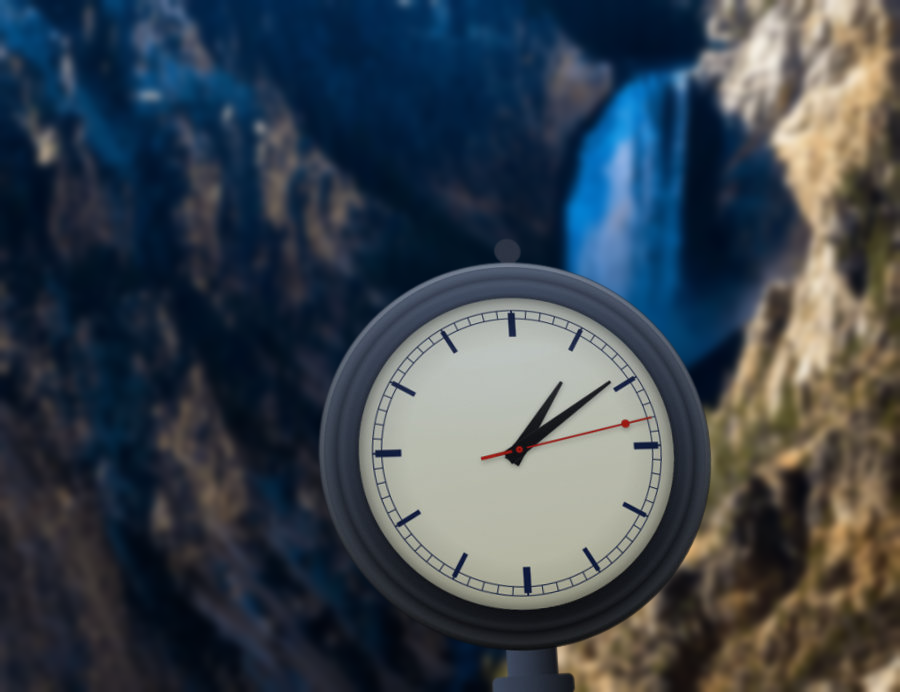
1h09m13s
